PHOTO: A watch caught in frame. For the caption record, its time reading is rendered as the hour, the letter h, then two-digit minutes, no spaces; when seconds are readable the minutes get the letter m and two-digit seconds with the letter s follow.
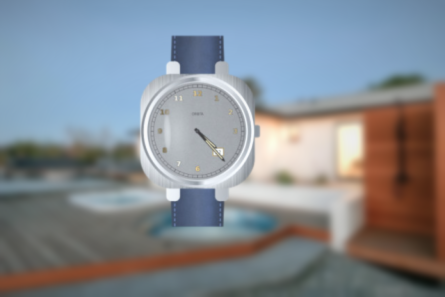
4h23
